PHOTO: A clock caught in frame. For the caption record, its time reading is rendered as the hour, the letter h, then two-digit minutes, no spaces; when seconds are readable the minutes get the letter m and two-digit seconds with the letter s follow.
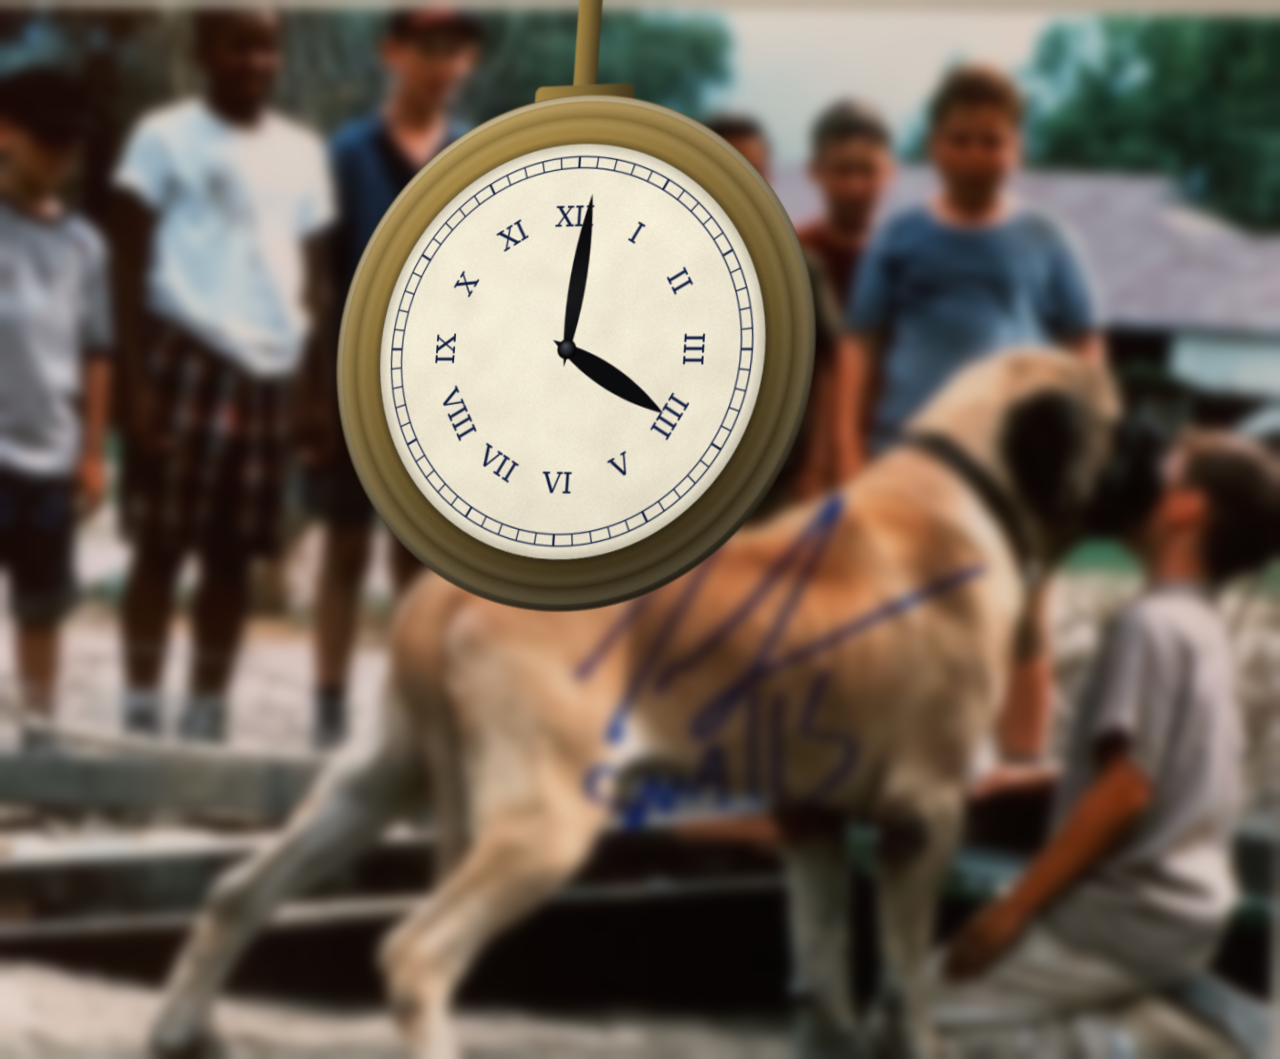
4h01
